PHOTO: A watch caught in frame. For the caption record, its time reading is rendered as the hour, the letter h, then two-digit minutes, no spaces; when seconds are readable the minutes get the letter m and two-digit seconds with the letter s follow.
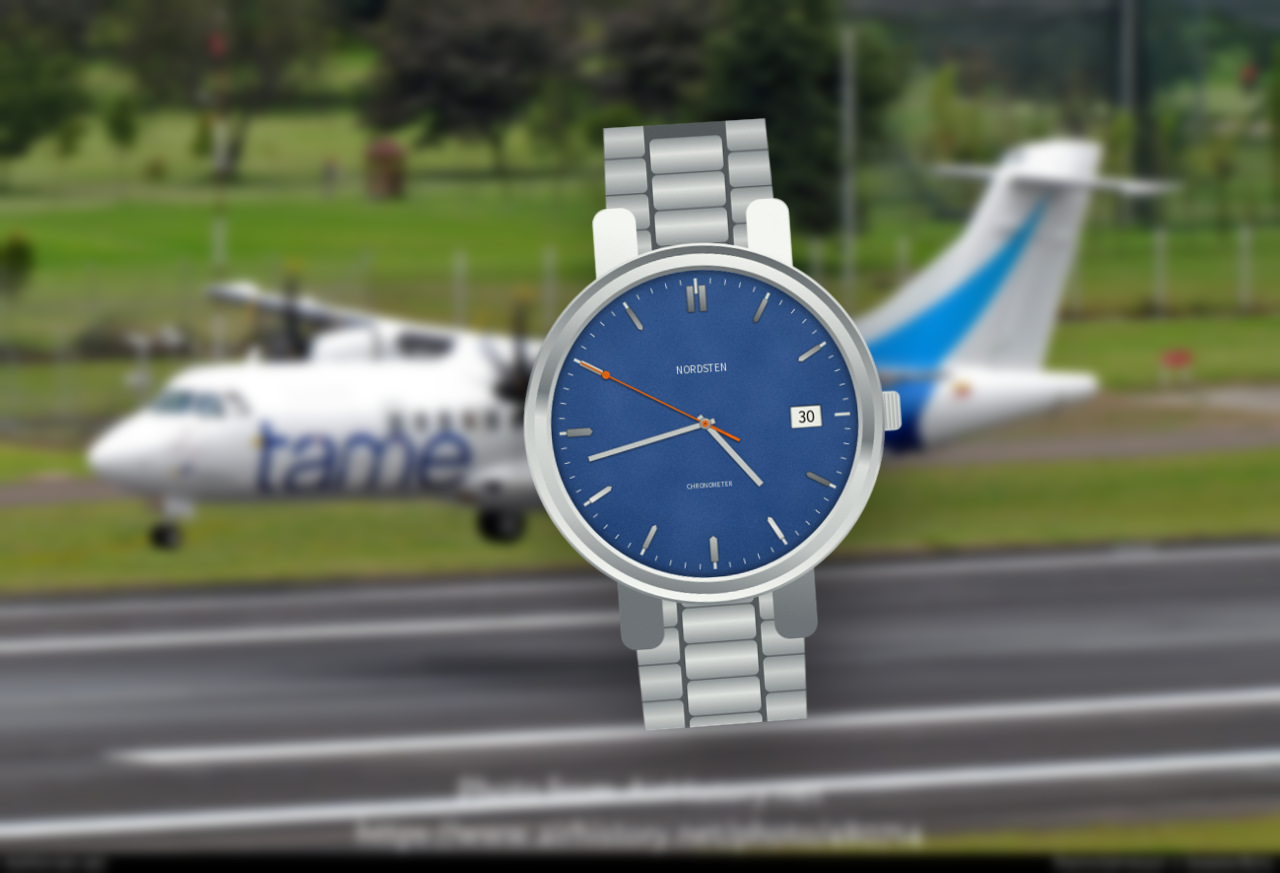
4h42m50s
